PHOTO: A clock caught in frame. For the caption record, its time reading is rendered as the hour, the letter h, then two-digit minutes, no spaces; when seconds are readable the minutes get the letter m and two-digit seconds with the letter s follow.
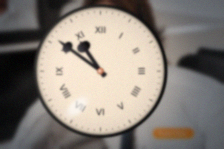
10h51
